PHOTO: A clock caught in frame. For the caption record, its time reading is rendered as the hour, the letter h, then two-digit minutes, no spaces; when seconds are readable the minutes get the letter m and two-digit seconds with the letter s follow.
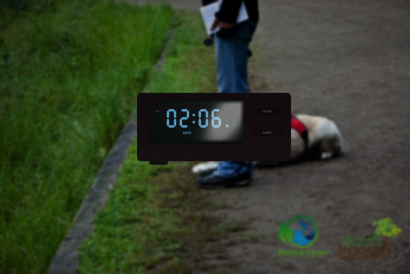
2h06
